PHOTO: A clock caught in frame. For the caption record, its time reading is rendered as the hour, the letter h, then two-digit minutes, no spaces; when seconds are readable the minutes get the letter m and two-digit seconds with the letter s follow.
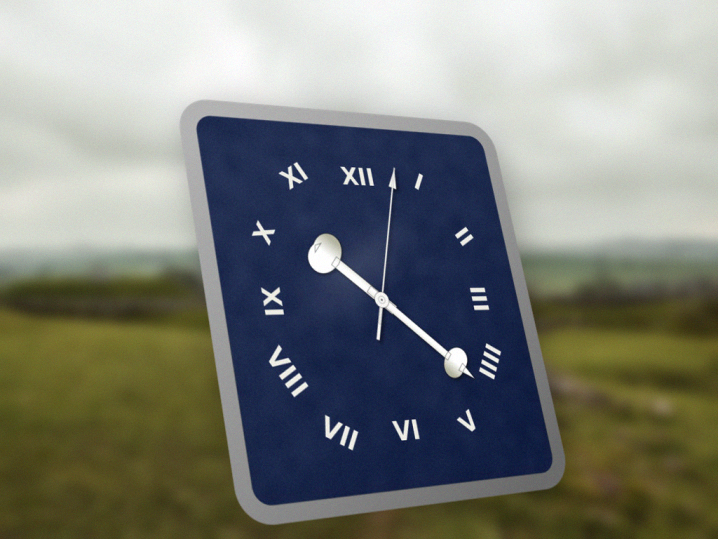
10h22m03s
